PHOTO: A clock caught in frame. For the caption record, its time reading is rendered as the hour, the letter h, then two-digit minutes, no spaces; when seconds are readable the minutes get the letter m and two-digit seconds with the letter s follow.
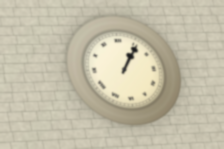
1h06
